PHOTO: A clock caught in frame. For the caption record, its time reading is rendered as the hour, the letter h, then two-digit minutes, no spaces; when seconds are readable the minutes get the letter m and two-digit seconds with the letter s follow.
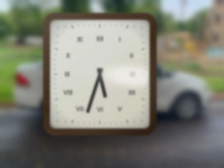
5h33
